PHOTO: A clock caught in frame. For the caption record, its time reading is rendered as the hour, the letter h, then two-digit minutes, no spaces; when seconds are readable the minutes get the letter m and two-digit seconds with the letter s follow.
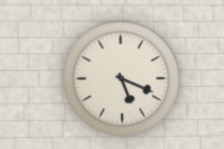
5h19
